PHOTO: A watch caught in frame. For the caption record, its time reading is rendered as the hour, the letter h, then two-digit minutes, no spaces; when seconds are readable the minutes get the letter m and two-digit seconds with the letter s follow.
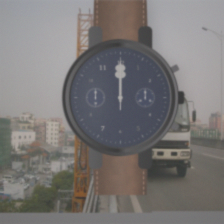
12h00
